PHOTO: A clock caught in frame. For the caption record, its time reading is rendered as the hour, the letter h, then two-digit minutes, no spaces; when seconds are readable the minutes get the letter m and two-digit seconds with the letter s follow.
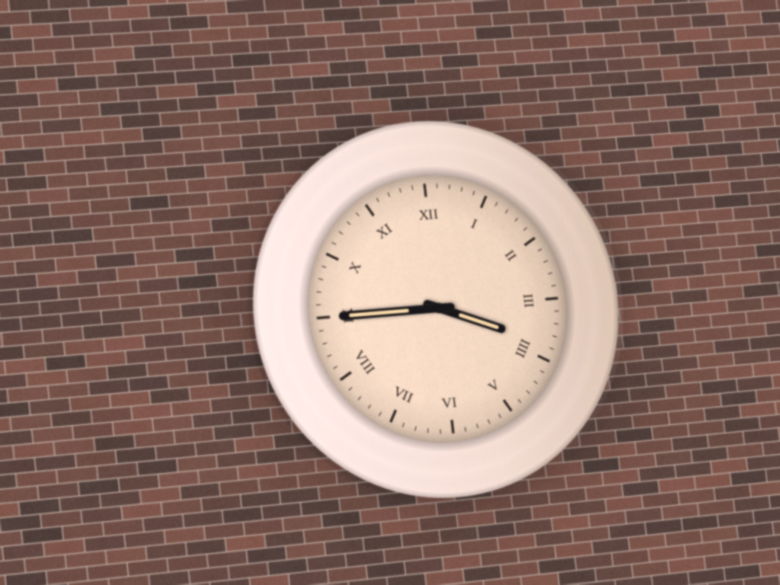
3h45
